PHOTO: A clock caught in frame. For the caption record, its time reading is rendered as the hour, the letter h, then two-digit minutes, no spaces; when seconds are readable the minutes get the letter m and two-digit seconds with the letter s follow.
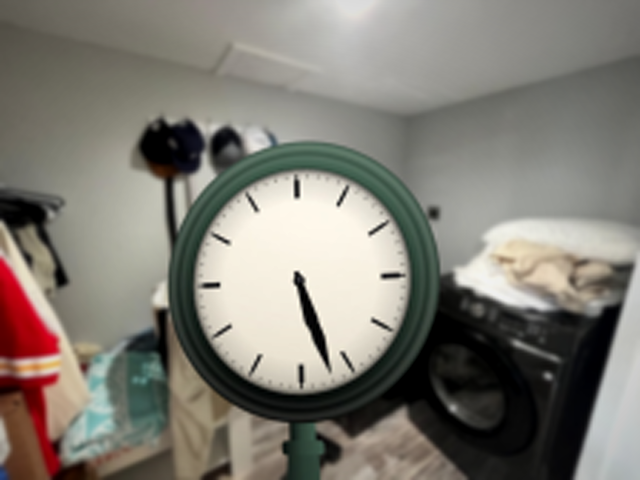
5h27
